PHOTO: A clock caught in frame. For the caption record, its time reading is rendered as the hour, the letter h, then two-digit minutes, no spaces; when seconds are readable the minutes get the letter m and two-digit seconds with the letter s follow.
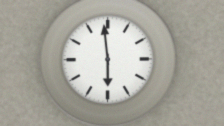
5h59
